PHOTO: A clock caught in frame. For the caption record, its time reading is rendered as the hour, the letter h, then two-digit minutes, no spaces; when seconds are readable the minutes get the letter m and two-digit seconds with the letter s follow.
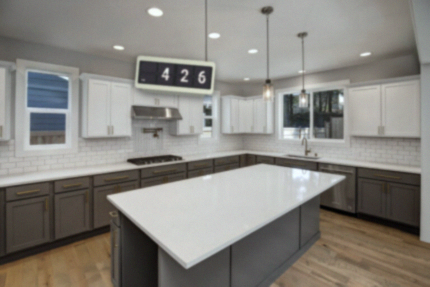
4h26
